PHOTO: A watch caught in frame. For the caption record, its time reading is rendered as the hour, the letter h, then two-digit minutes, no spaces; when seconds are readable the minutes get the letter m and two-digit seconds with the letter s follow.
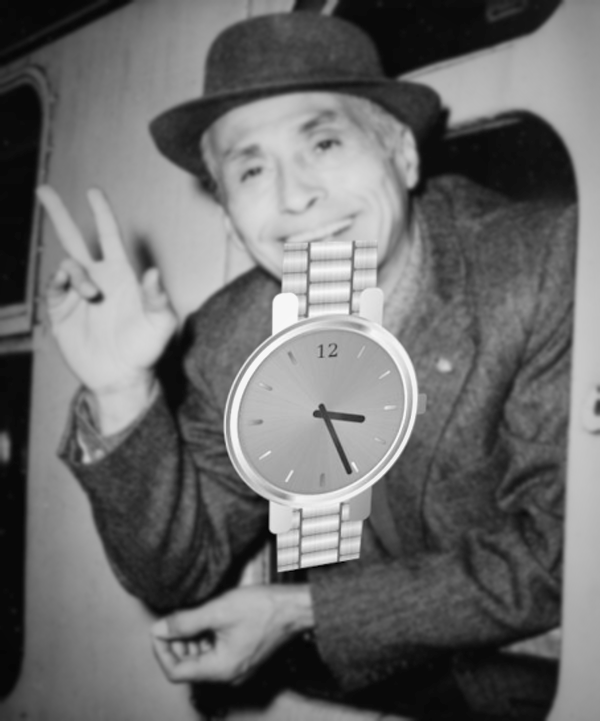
3h26
